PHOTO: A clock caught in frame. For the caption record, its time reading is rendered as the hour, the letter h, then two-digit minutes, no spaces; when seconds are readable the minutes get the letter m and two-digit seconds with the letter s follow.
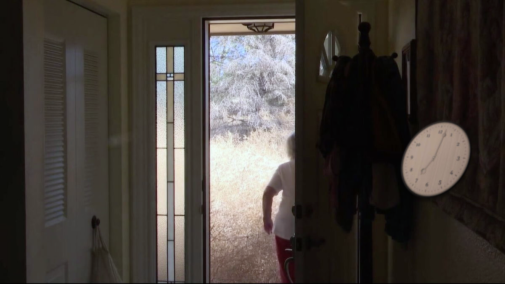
7h02
